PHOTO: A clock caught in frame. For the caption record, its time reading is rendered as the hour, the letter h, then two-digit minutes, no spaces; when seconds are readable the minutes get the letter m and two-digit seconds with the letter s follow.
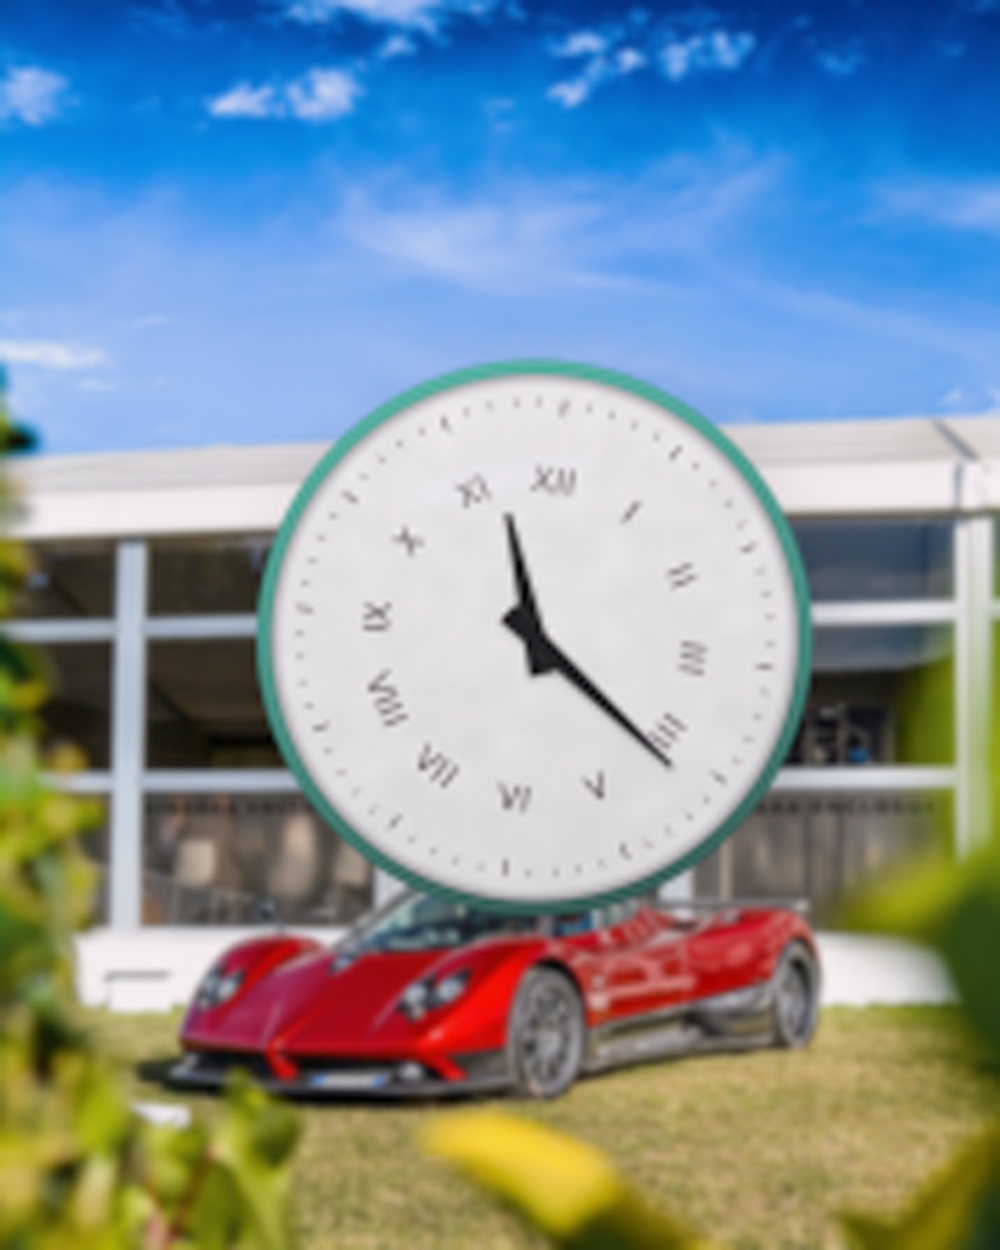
11h21
